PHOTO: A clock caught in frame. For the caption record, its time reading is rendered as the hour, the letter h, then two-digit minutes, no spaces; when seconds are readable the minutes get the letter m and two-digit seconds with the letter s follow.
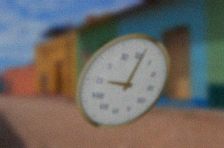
9h01
